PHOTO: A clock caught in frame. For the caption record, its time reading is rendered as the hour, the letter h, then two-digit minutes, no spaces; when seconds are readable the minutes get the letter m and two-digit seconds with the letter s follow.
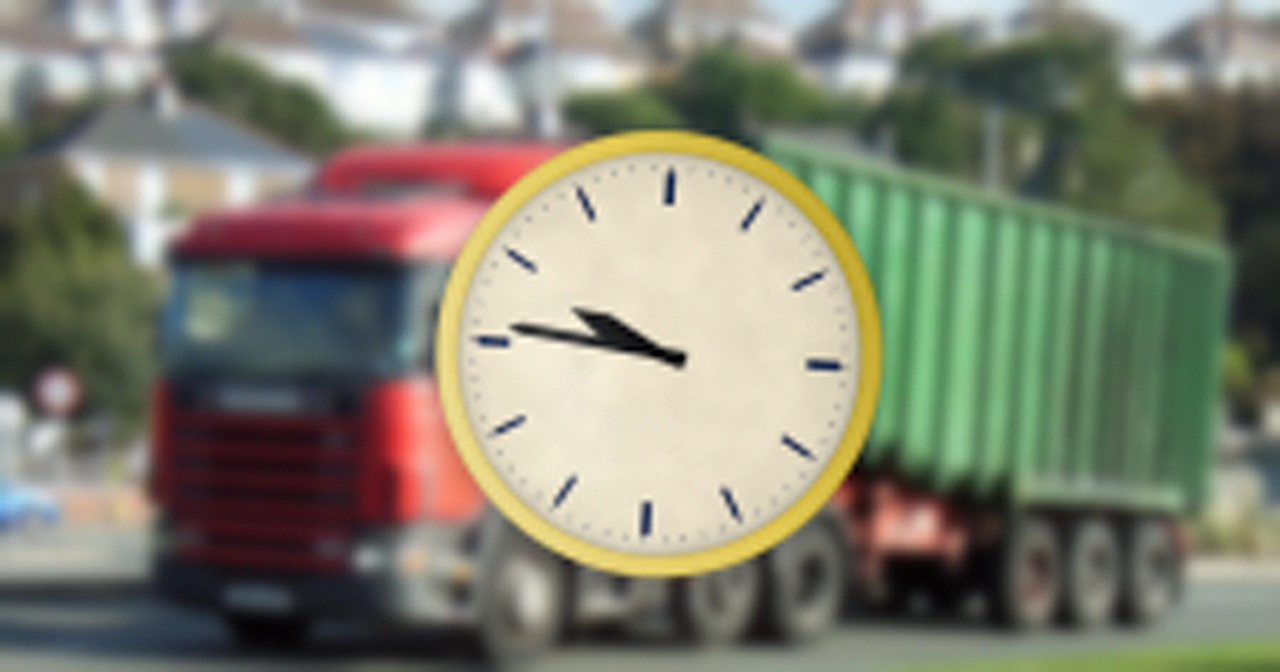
9h46
